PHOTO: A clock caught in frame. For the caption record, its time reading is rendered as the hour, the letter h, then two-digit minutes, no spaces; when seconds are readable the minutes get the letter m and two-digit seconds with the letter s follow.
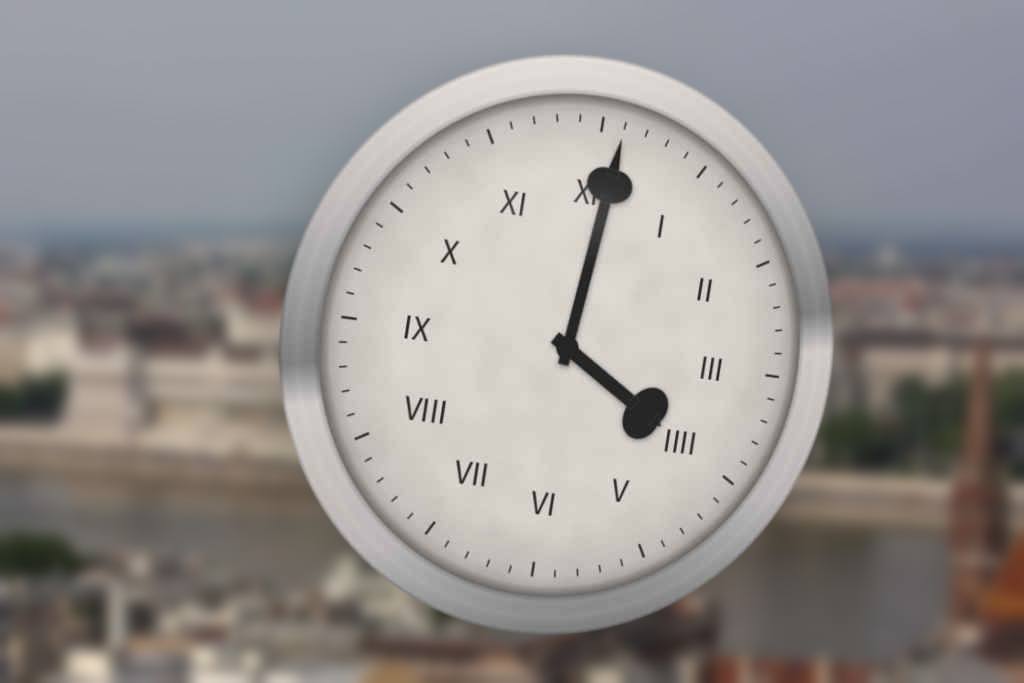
4h01
